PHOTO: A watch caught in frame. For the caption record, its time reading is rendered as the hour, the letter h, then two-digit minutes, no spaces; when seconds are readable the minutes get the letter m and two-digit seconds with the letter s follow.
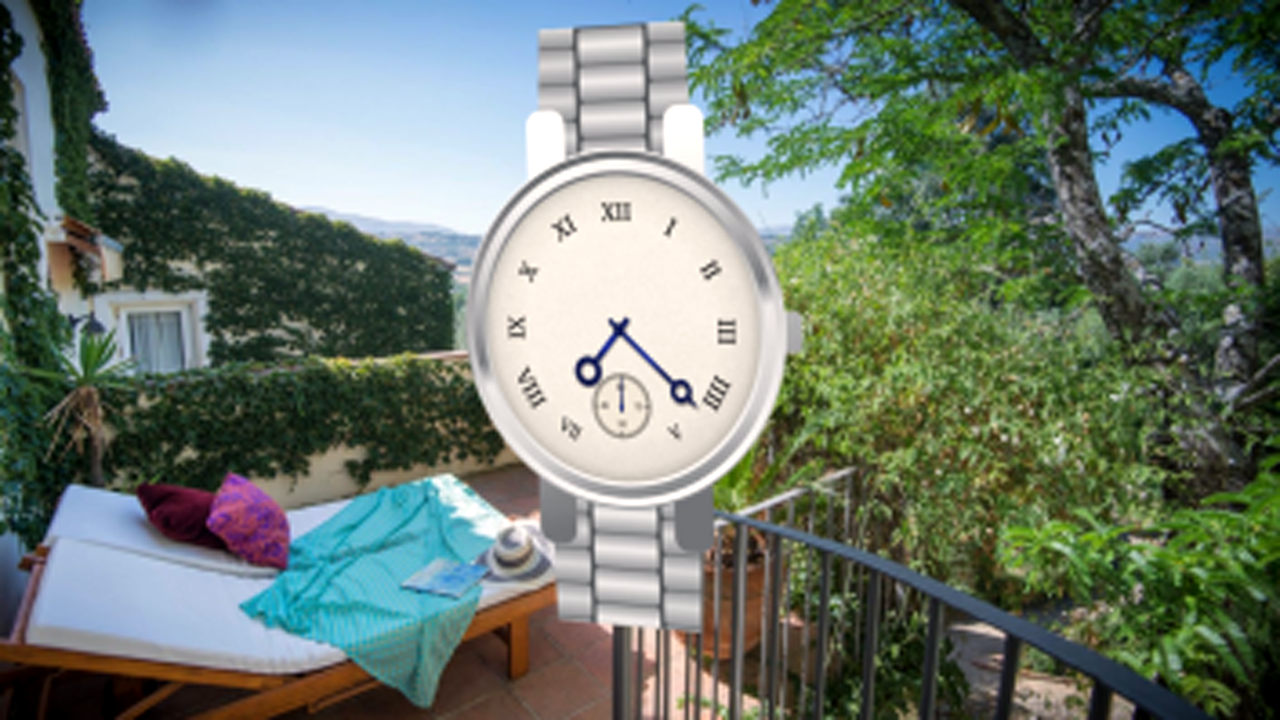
7h22
